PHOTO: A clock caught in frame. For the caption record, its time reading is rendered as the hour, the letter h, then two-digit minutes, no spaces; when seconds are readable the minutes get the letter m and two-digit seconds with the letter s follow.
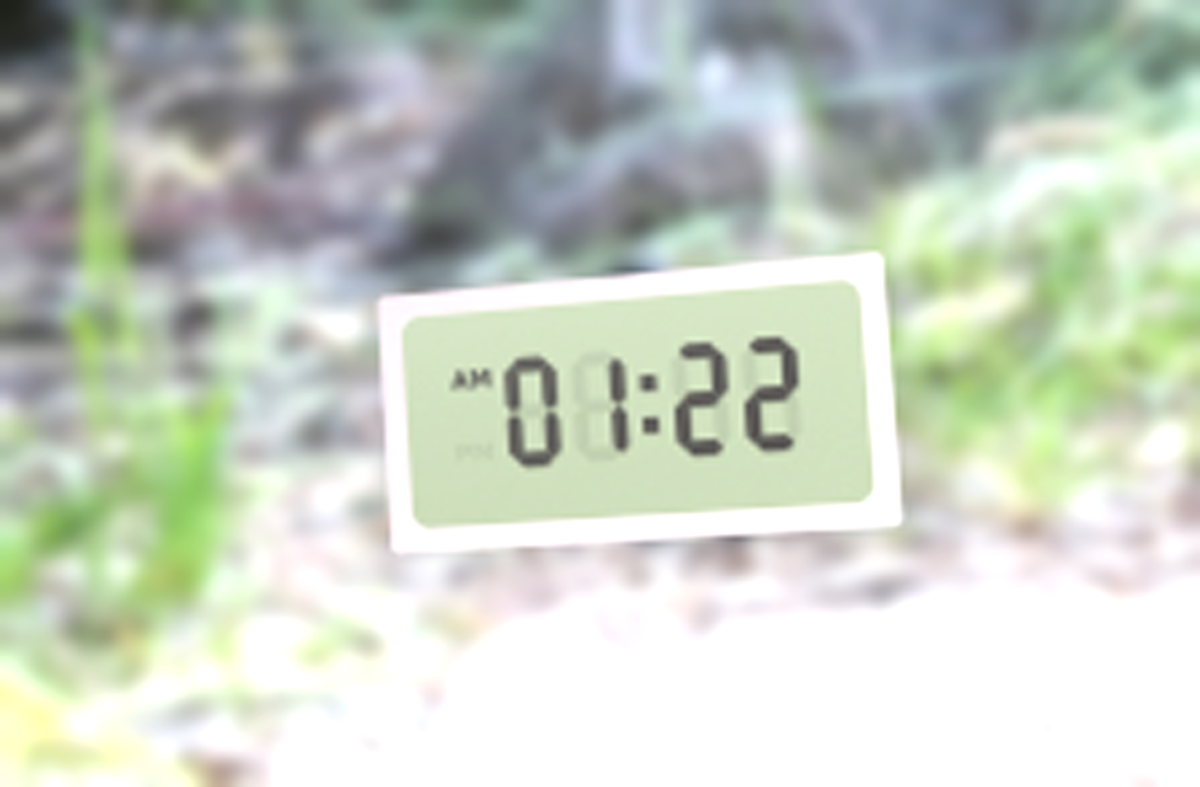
1h22
